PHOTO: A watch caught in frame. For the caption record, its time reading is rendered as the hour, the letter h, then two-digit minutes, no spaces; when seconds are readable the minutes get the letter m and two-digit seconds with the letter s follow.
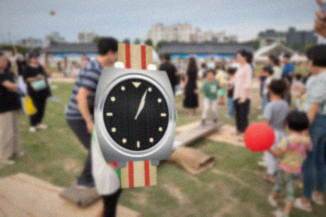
1h04
